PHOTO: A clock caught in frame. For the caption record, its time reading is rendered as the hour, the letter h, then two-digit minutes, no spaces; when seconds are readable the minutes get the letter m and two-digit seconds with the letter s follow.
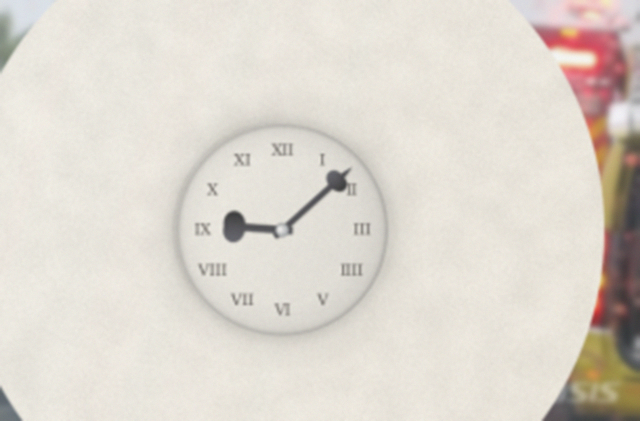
9h08
